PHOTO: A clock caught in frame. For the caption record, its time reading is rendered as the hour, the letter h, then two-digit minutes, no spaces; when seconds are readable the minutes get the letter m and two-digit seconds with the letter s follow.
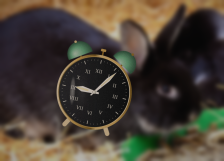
9h06
